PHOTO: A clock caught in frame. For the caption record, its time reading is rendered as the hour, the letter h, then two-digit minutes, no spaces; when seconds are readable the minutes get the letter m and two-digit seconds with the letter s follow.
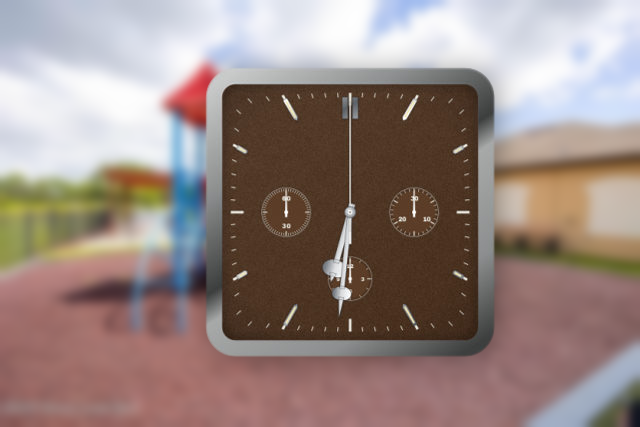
6h31
